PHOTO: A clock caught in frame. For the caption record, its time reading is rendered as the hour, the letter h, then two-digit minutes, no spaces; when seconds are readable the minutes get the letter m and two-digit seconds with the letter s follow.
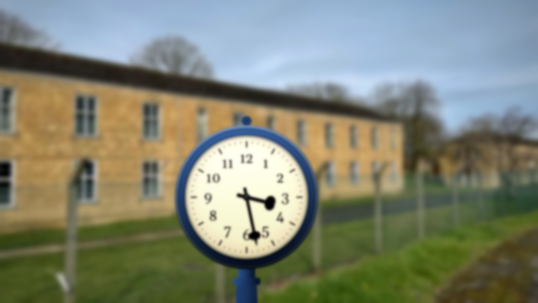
3h28
